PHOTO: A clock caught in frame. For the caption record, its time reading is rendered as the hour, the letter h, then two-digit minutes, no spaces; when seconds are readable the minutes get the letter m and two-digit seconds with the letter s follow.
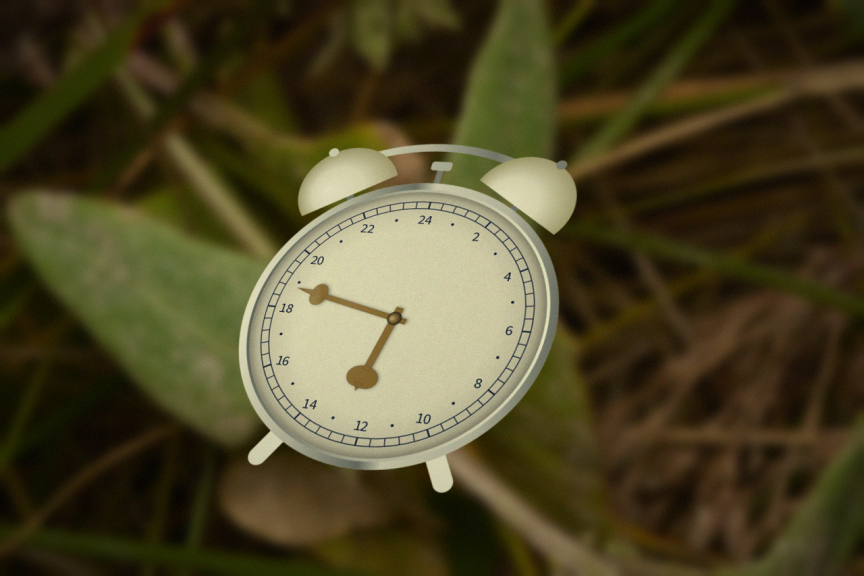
12h47
